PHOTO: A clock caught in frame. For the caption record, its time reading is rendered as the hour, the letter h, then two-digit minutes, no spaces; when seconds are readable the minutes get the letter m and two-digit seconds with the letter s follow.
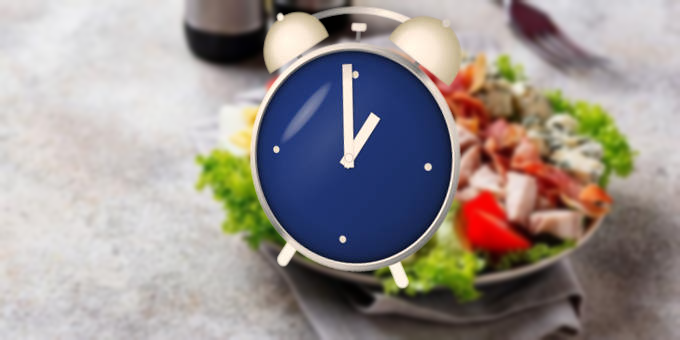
12h59
